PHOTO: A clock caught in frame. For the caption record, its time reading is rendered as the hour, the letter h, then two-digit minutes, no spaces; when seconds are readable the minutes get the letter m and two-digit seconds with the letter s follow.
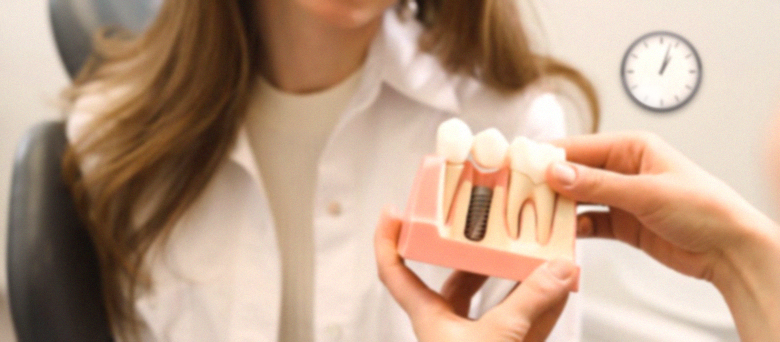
1h03
